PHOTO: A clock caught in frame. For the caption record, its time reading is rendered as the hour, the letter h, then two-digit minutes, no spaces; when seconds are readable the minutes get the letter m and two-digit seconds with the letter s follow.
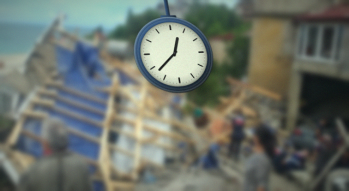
12h38
